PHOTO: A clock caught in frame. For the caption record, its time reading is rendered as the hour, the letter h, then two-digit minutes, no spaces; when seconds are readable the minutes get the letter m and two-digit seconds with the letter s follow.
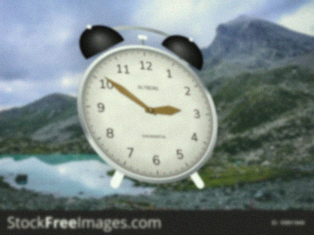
2h51
